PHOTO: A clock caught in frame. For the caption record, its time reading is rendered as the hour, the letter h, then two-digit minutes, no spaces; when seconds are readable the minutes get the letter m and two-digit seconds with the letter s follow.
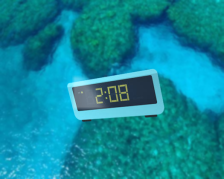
2h08
